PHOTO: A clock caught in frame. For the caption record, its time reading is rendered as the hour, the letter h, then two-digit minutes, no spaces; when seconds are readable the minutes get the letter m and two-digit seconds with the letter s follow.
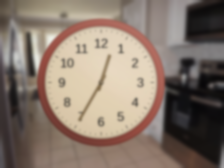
12h35
